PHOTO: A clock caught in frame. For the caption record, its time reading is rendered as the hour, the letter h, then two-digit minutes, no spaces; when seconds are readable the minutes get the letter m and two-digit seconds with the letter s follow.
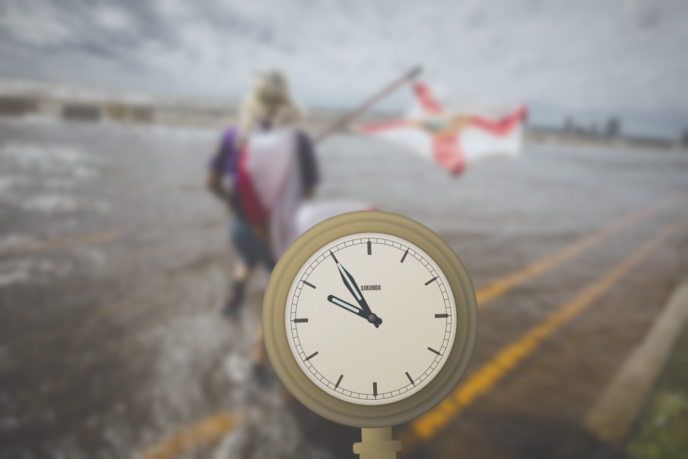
9h55
